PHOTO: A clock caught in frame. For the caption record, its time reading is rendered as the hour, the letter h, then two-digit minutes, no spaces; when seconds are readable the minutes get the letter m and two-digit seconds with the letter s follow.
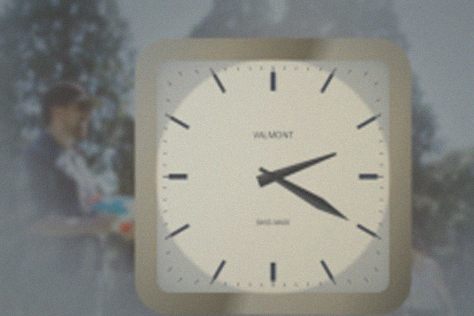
2h20
